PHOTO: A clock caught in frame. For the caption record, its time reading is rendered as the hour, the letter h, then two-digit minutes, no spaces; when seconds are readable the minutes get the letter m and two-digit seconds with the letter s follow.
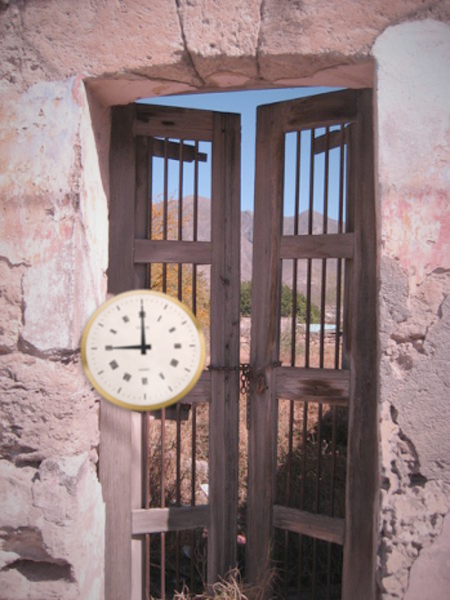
9h00
